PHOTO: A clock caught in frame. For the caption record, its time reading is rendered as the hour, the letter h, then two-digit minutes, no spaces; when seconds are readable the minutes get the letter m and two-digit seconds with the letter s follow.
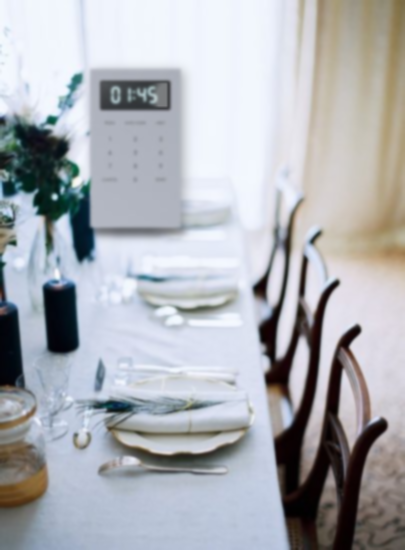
1h45
